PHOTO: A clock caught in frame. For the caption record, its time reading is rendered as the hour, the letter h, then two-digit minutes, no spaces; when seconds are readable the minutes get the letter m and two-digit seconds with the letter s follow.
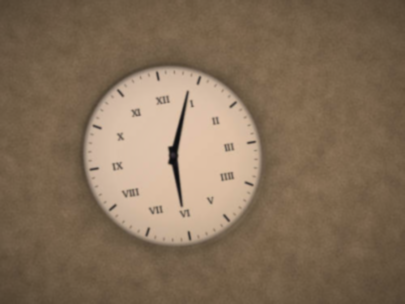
6h04
